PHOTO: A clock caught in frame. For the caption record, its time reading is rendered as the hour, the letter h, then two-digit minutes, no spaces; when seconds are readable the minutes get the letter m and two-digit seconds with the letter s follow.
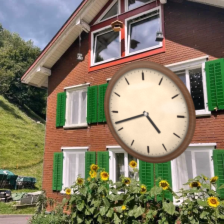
4h42
